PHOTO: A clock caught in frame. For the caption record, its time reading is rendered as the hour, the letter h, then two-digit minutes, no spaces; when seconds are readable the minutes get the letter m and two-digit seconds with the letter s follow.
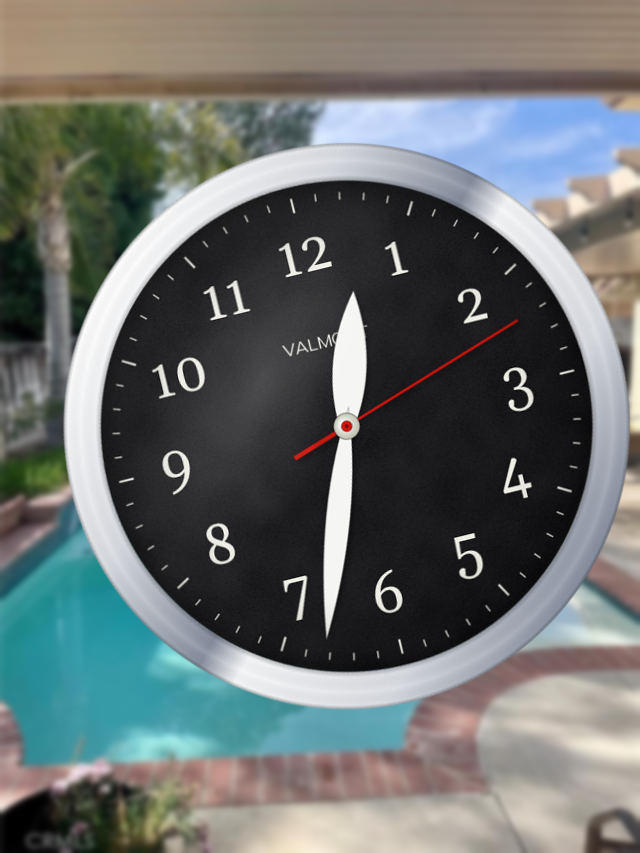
12h33m12s
